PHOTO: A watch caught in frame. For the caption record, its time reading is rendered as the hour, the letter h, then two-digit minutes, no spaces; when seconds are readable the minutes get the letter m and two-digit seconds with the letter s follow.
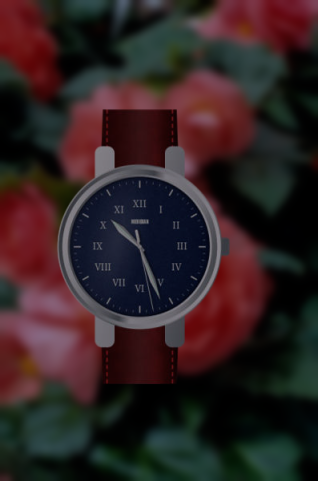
10h26m28s
